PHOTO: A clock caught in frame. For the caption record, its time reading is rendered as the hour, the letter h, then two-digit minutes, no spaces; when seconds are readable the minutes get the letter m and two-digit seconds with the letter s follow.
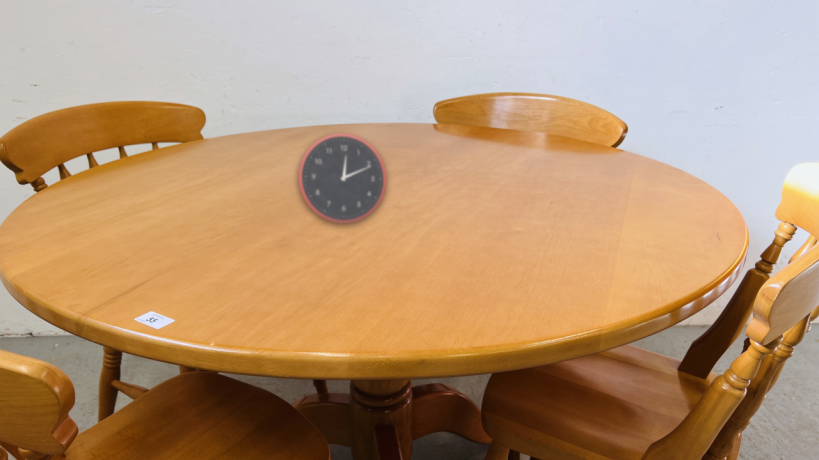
12h11
